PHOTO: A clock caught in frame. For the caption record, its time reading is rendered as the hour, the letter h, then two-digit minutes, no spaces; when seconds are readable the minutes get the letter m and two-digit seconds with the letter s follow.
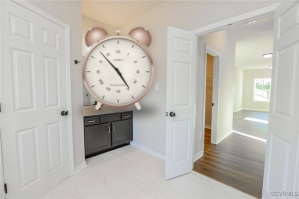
4h53
